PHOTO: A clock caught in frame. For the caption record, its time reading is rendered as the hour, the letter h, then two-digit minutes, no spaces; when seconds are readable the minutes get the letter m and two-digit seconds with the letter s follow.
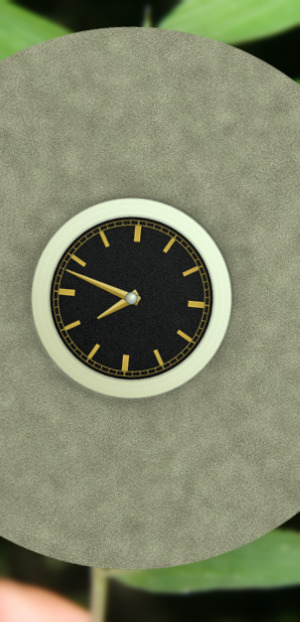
7h48
